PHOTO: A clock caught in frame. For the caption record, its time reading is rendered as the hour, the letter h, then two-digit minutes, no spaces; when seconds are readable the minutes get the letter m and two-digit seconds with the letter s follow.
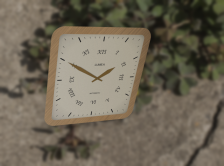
1h50
